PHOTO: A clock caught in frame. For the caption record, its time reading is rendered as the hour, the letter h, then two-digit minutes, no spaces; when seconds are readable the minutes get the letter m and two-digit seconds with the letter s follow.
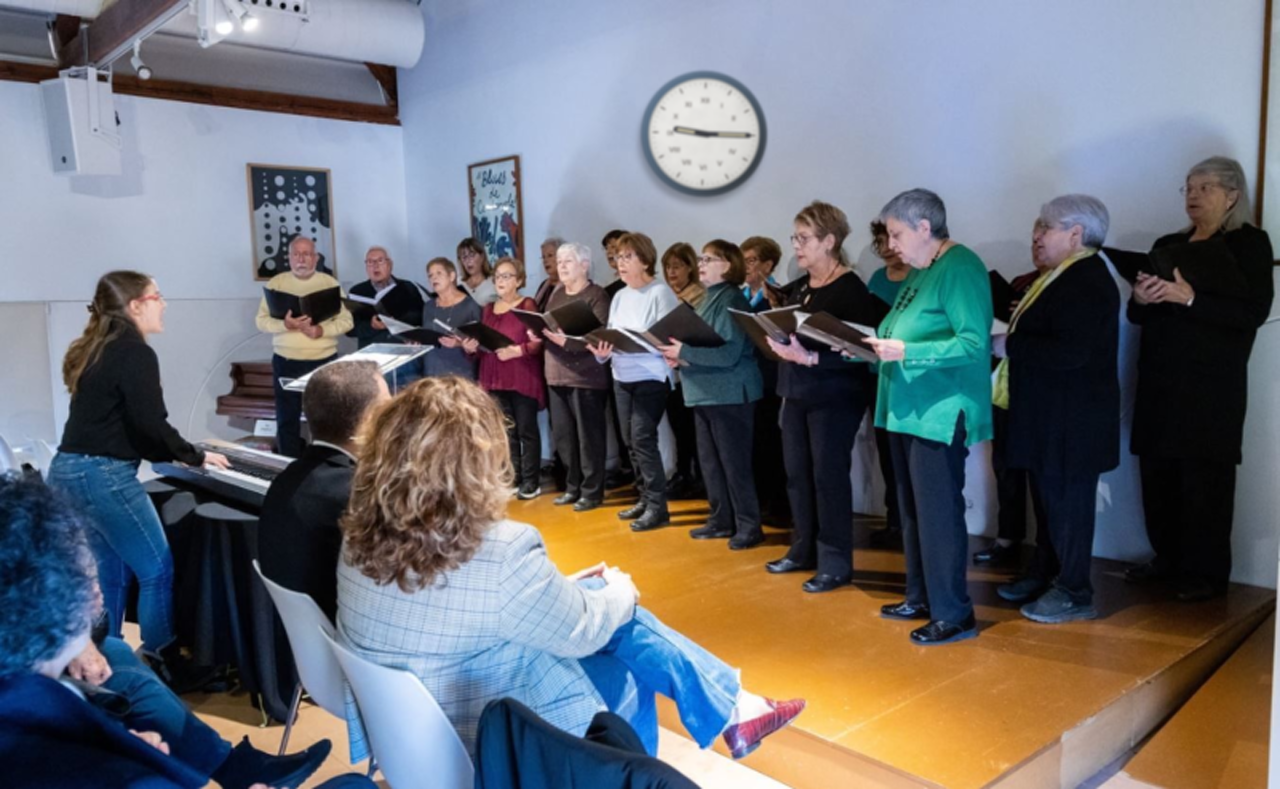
9h15
